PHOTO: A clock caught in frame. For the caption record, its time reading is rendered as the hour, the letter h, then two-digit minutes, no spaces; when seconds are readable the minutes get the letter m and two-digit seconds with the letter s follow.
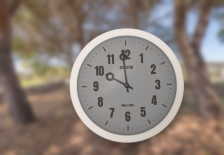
9h59
